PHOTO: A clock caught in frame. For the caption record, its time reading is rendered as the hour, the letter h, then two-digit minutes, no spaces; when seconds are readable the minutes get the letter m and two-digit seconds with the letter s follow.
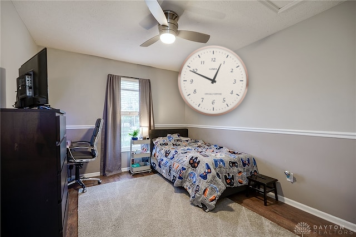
12h49
